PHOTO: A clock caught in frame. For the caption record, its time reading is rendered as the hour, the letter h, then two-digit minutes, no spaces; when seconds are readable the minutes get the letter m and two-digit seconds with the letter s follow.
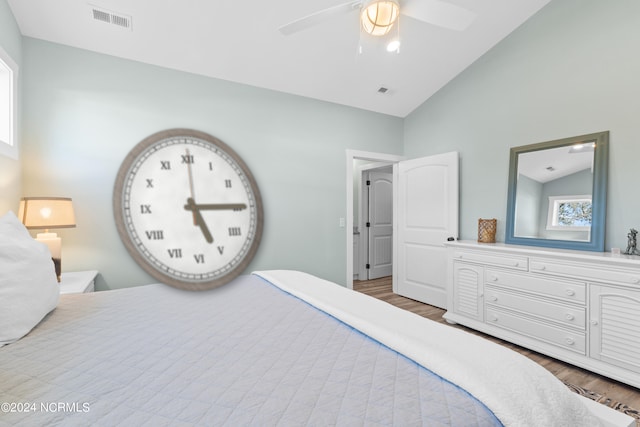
5h15m00s
